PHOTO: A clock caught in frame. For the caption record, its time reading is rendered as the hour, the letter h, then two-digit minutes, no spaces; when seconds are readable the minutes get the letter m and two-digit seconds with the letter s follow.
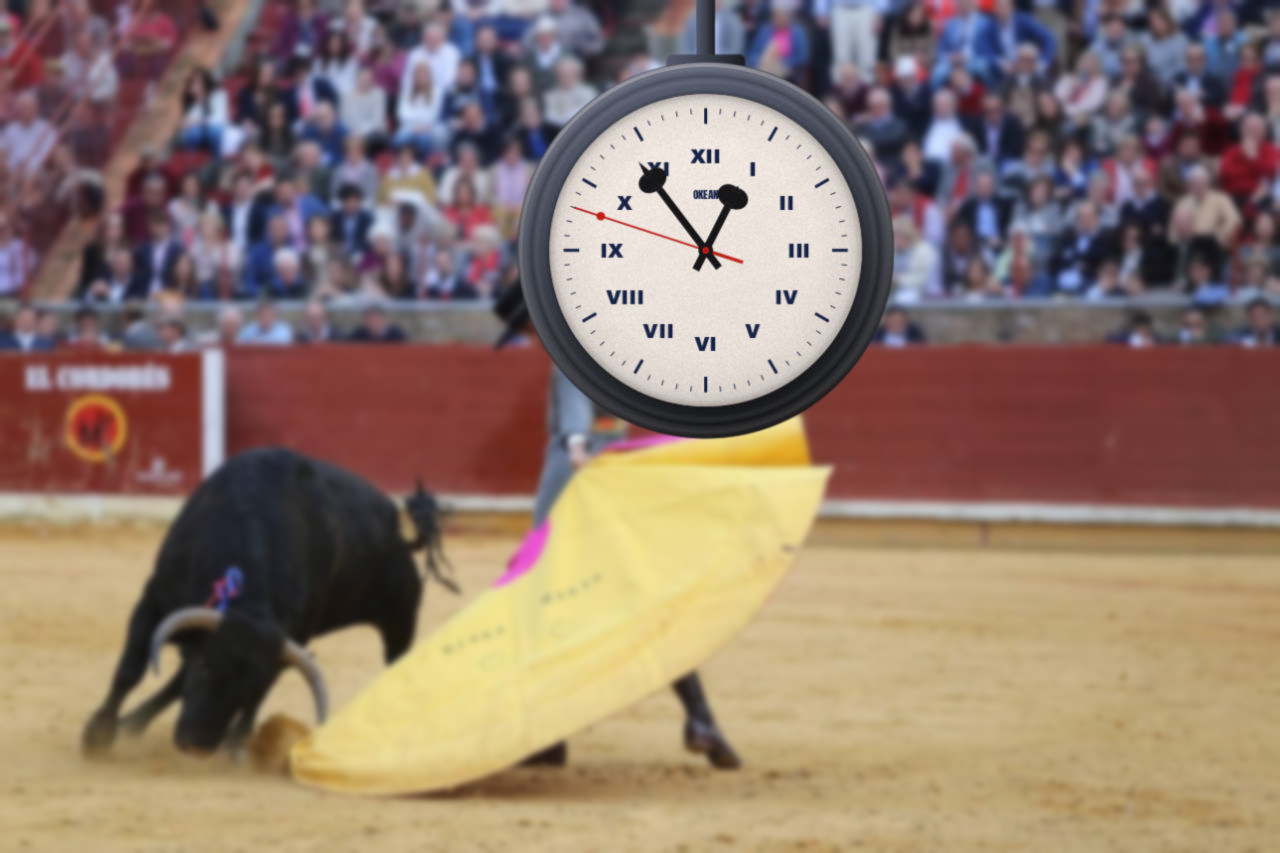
12h53m48s
